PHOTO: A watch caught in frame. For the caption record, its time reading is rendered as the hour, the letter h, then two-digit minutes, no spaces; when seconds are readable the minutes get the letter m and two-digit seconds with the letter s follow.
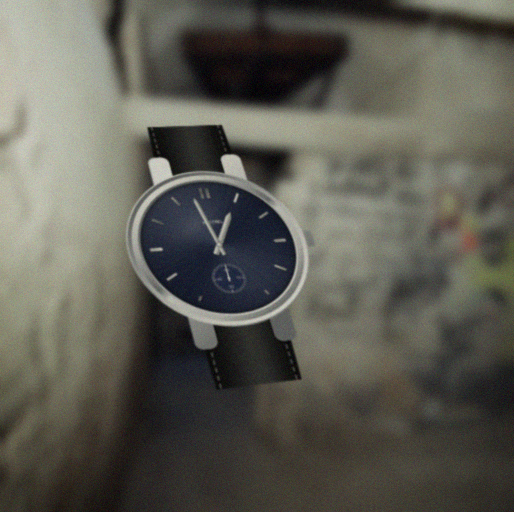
12h58
